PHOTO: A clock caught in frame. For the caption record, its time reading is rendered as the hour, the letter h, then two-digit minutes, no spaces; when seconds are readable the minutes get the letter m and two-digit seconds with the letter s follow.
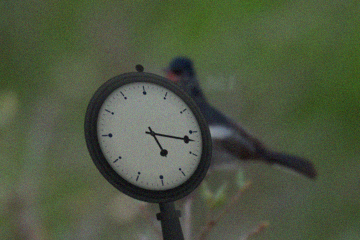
5h17
